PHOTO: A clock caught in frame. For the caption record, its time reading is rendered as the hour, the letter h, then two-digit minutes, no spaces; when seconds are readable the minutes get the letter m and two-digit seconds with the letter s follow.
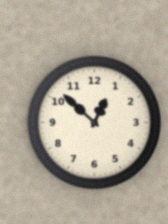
12h52
